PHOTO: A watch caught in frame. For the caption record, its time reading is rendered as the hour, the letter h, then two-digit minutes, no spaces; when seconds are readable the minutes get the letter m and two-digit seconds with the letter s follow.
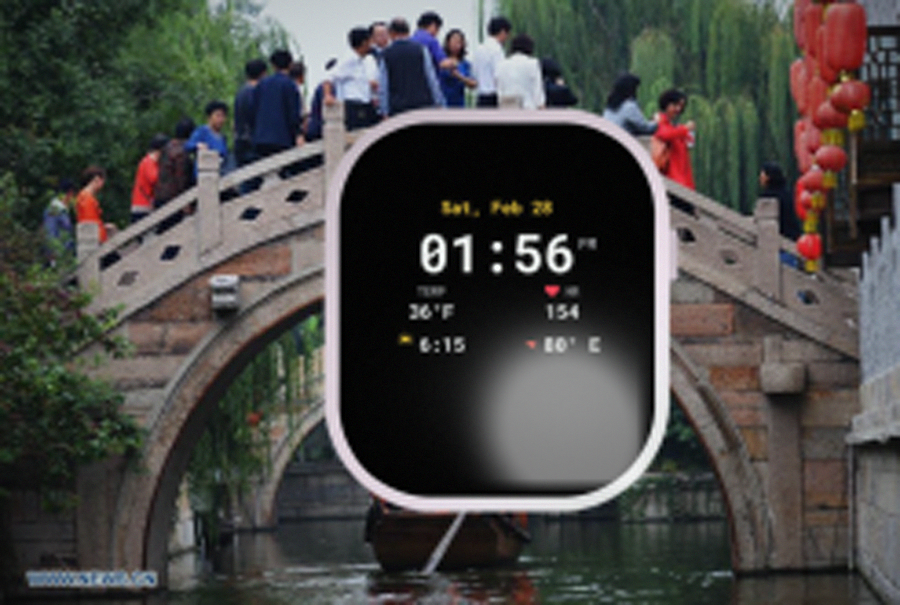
1h56
